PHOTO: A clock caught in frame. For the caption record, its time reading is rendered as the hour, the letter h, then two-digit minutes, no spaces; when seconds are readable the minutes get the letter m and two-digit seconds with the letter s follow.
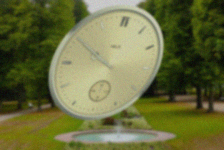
9h50
